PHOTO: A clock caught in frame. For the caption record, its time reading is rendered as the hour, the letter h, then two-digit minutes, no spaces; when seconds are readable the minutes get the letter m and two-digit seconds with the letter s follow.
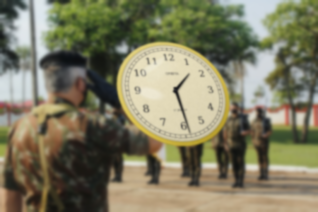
1h29
